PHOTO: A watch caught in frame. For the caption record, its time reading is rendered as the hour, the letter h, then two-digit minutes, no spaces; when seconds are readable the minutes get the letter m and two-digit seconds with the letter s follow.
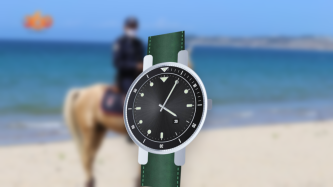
4h05
